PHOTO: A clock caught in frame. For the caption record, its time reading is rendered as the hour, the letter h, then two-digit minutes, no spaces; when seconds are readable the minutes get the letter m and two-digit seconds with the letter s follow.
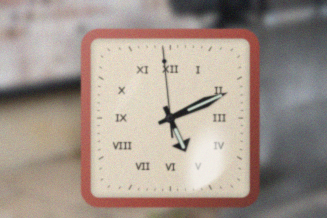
5h10m59s
